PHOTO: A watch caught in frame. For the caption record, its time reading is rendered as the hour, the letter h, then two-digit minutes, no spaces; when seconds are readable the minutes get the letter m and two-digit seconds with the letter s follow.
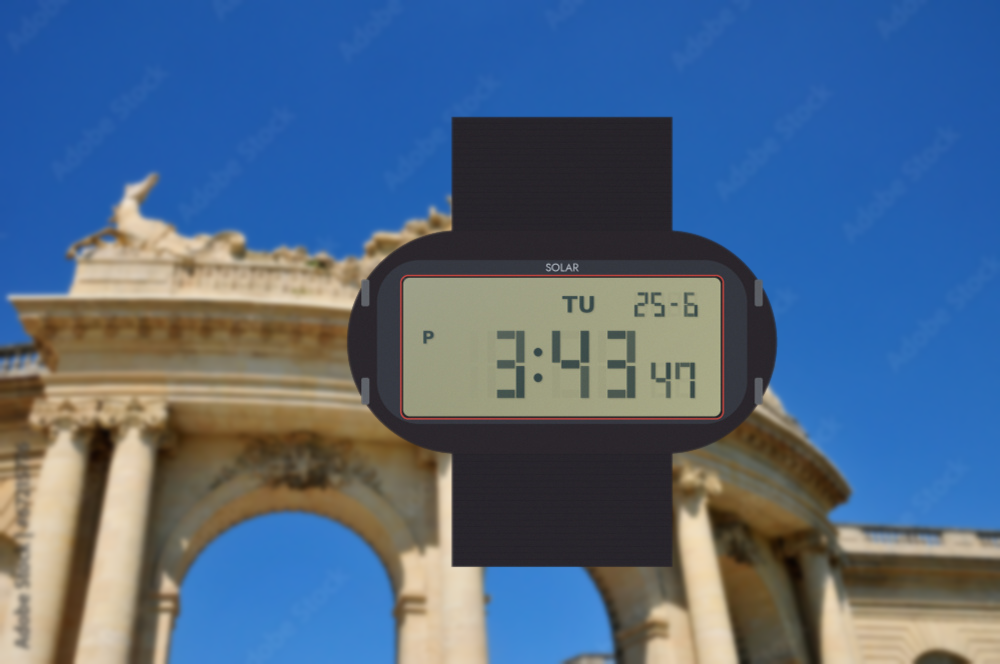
3h43m47s
